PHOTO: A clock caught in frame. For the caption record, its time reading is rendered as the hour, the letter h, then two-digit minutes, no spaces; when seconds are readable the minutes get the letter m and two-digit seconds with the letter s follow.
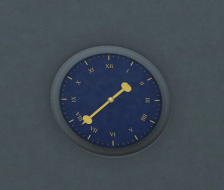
1h38
